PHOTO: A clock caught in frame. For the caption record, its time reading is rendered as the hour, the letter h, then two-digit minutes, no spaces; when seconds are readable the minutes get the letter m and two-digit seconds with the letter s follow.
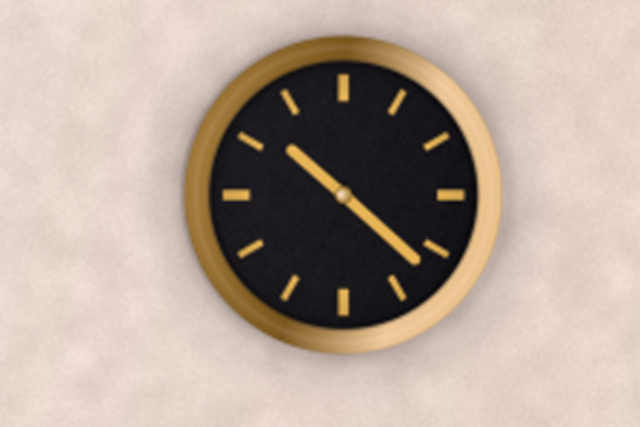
10h22
